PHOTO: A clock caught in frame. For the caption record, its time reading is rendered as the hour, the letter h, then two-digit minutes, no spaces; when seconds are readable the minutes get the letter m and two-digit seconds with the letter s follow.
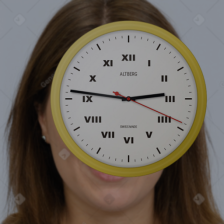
2h46m19s
